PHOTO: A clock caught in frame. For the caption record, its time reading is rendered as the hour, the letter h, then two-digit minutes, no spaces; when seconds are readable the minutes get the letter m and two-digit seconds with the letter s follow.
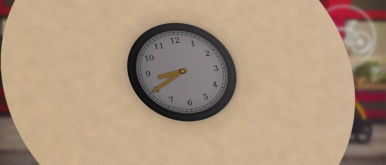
8h40
